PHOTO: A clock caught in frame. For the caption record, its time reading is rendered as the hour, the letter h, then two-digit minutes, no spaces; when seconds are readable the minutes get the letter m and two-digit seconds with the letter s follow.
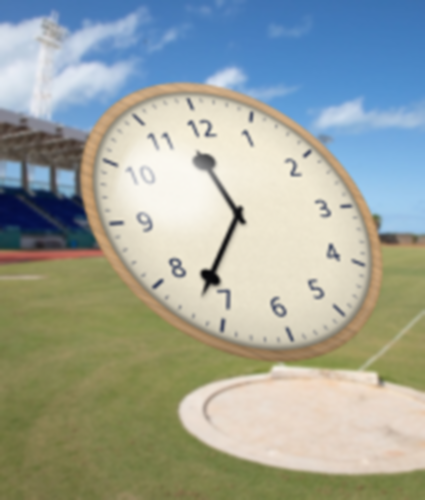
11h37
